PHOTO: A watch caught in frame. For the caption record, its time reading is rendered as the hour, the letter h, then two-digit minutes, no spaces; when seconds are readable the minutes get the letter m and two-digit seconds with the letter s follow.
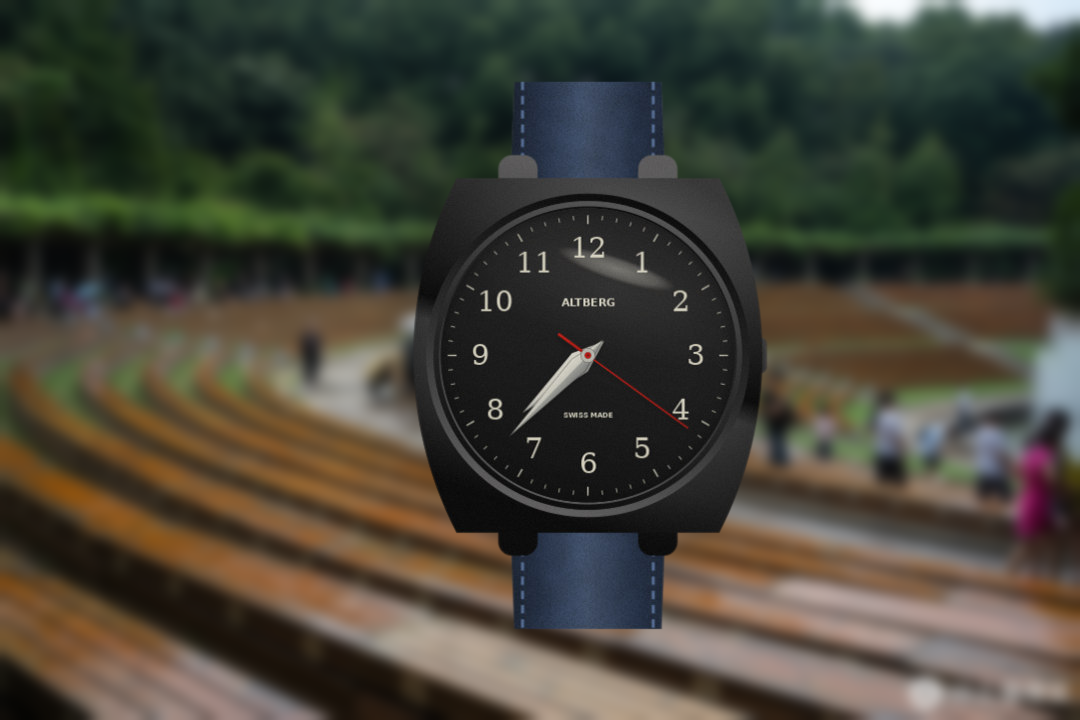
7h37m21s
